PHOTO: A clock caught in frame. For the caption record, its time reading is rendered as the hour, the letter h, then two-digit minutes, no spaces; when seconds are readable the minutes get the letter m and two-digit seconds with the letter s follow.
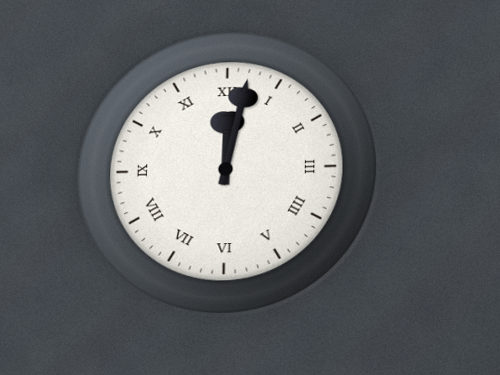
12h02
